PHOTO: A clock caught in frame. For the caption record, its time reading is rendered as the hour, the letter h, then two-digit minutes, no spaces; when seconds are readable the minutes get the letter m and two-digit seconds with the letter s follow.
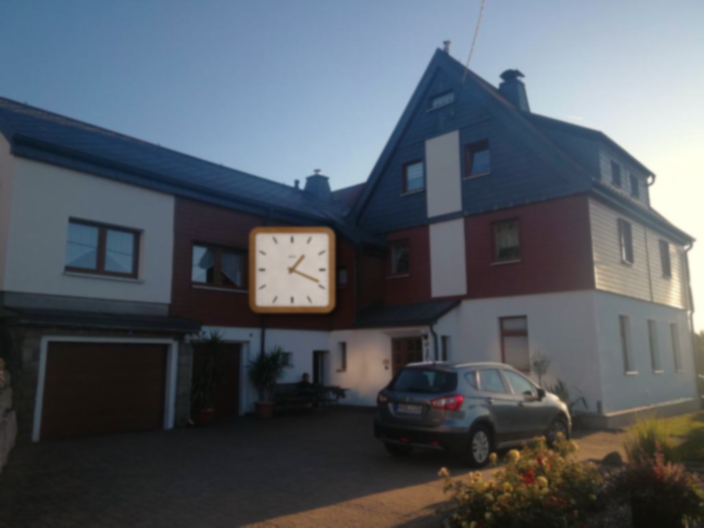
1h19
